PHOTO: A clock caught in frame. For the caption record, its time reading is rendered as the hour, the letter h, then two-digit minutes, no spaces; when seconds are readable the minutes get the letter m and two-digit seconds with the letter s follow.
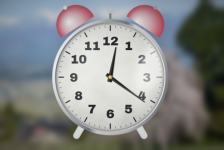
12h21
